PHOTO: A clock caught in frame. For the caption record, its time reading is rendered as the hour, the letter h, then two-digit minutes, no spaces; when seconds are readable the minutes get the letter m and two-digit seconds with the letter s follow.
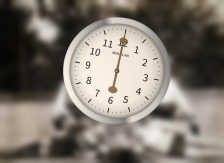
6h00
